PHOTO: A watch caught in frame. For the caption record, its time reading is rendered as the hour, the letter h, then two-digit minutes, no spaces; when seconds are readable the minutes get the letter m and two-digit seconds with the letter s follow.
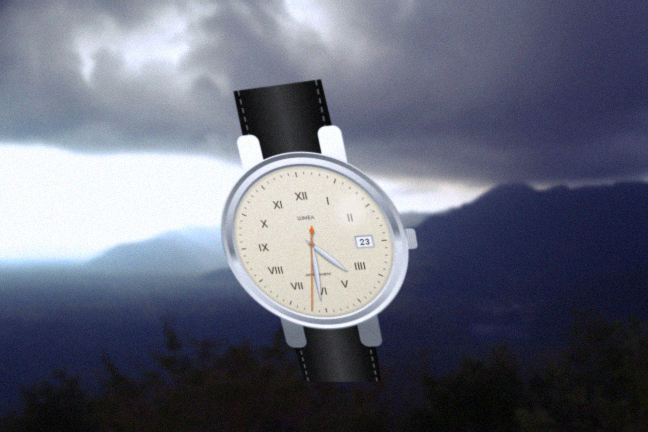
4h30m32s
